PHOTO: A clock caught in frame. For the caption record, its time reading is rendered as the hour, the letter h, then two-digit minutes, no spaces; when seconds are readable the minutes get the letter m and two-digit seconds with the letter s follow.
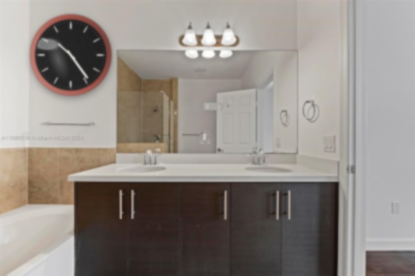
10h24
